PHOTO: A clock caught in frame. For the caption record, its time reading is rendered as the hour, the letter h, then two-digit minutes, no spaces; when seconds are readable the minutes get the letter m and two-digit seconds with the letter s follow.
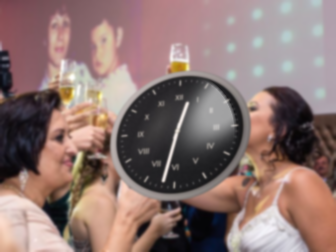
12h32
